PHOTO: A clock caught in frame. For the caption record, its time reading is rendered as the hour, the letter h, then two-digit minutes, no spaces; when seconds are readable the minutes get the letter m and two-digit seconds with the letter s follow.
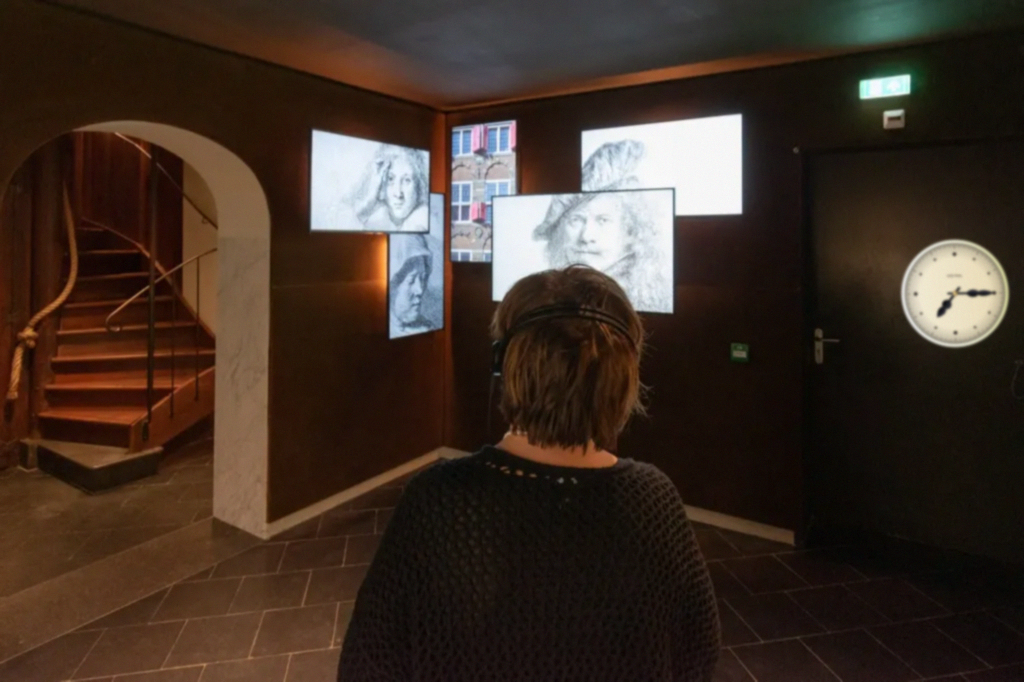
7h15
